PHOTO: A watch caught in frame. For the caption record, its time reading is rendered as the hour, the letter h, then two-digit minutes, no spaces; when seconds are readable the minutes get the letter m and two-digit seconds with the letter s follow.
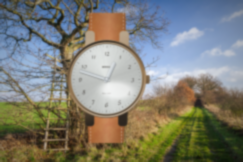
12h48
